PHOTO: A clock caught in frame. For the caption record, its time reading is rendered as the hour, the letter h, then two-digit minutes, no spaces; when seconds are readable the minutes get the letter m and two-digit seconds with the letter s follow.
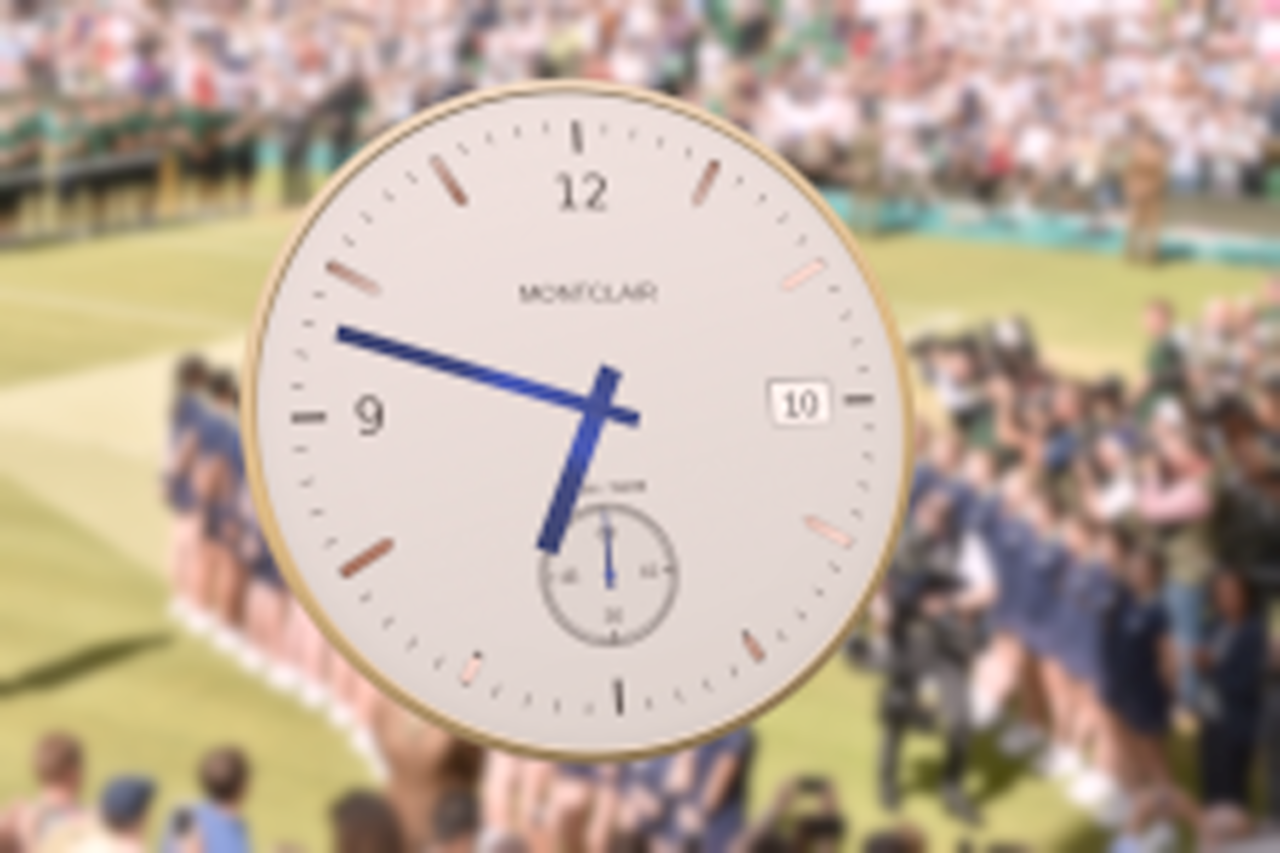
6h48
